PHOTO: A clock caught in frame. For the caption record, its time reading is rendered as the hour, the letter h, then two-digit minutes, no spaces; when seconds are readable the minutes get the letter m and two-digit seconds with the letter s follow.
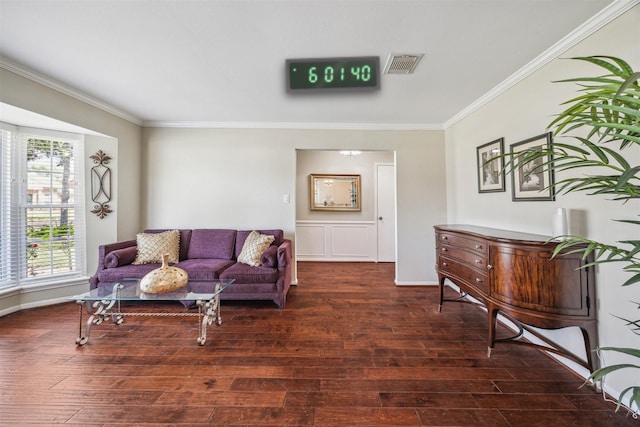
6h01m40s
